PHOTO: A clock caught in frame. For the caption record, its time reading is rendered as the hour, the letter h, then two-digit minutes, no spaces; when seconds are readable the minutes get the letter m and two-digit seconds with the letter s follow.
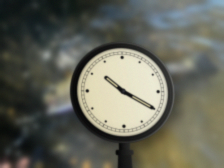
10h20
